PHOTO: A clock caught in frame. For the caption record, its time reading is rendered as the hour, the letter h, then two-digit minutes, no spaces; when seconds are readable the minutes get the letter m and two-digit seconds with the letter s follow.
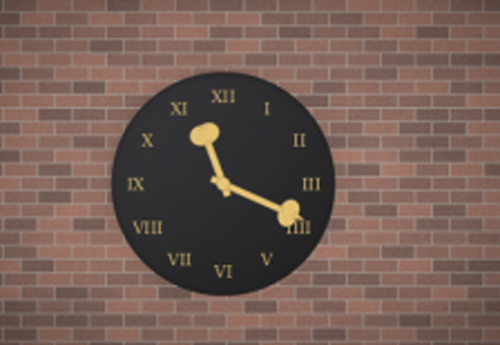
11h19
